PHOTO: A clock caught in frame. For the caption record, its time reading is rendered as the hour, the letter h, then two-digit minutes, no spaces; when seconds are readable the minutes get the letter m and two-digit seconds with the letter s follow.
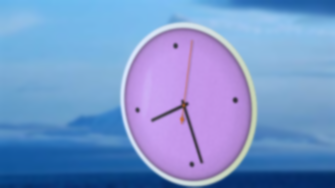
8h28m03s
